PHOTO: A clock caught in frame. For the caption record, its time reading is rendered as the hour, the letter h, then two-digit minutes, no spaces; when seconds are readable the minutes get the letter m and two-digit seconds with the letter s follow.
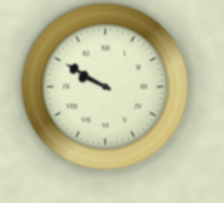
9h50
